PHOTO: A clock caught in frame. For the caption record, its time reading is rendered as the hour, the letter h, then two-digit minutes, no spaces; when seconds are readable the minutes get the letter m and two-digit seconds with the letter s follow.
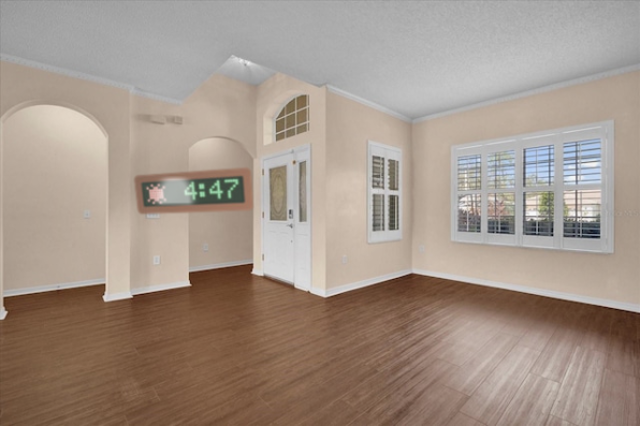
4h47
